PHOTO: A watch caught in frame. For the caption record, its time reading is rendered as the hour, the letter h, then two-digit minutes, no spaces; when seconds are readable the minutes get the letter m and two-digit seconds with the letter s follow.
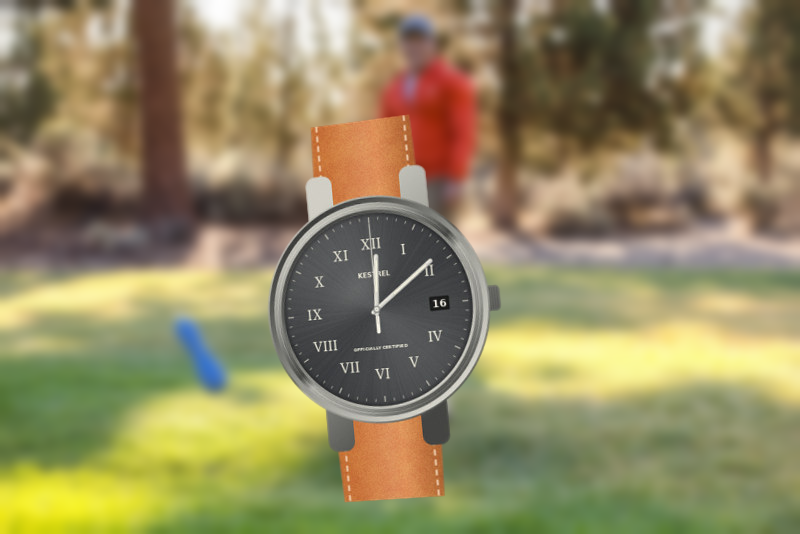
12h09m00s
